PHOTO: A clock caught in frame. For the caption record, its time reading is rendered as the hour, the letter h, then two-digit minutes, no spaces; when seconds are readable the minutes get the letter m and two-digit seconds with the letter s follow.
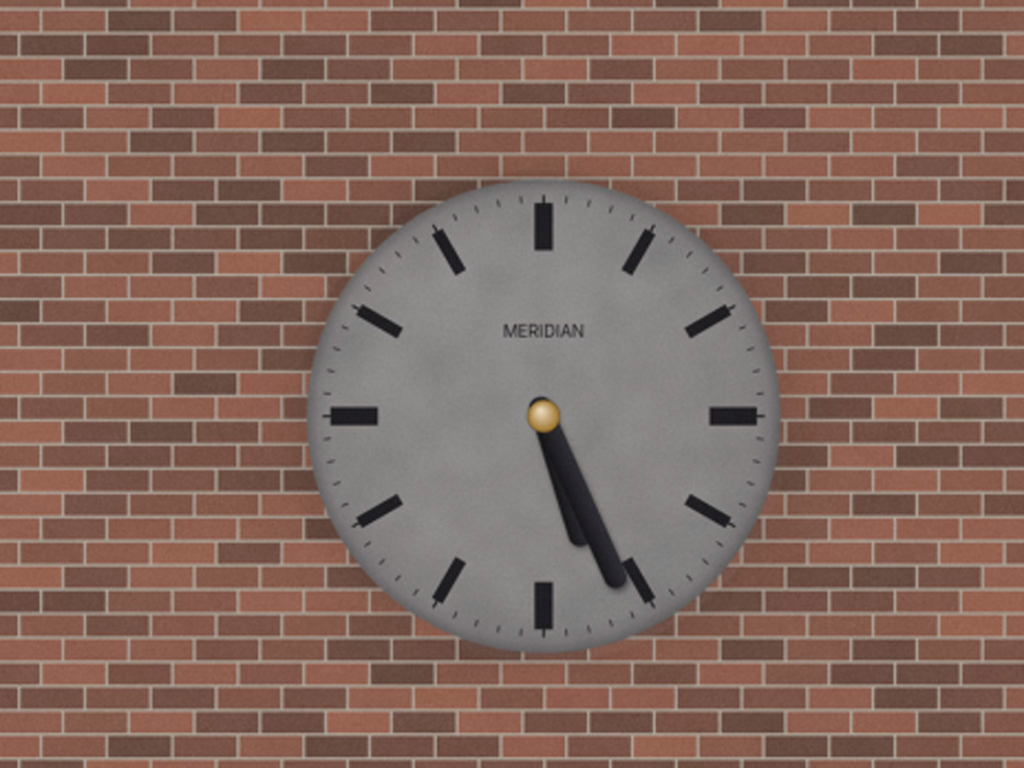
5h26
